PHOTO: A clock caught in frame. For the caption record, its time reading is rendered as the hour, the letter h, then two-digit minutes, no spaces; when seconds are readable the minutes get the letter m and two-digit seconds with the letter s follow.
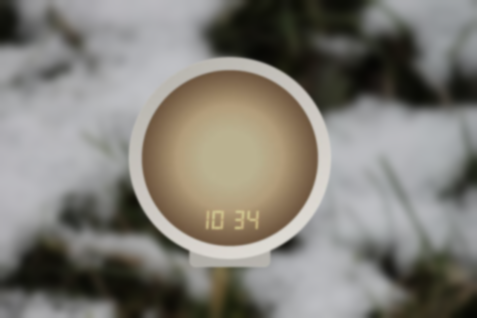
10h34
